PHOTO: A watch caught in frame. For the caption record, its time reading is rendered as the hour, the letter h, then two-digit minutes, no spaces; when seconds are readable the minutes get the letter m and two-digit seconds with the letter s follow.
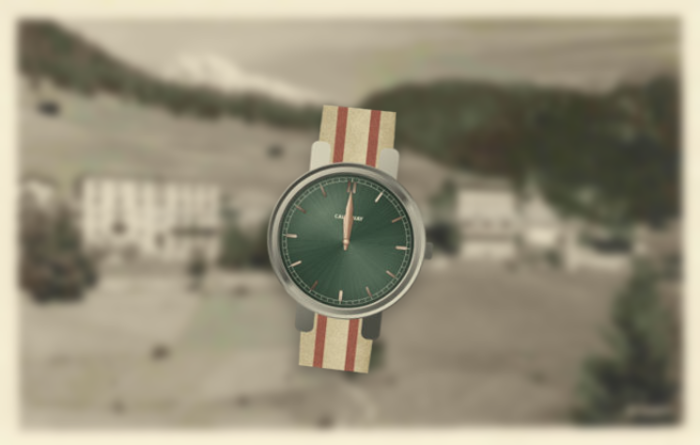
12h00
